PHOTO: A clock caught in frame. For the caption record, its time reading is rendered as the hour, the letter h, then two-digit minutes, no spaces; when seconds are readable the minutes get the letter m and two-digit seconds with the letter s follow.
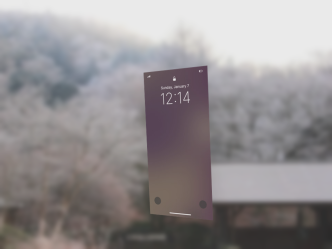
12h14
